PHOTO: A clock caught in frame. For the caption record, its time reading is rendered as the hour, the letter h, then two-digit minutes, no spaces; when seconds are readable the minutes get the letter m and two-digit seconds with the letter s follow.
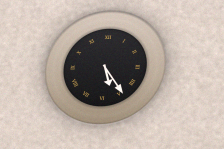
5h24
